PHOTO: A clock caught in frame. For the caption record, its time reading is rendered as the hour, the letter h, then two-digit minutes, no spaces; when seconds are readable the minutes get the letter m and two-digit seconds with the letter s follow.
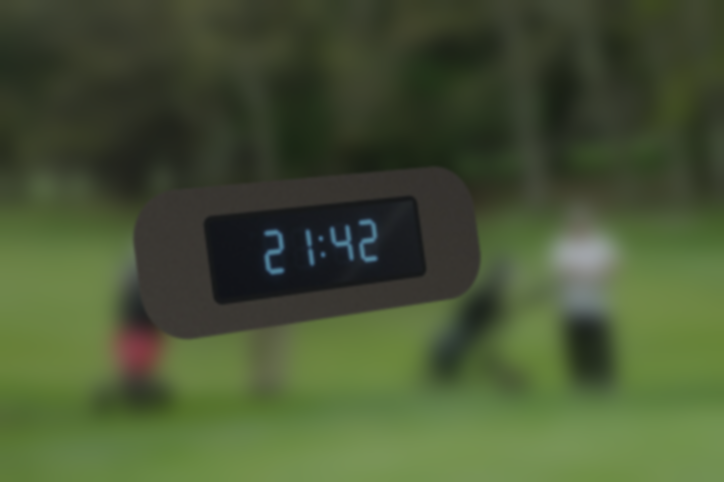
21h42
